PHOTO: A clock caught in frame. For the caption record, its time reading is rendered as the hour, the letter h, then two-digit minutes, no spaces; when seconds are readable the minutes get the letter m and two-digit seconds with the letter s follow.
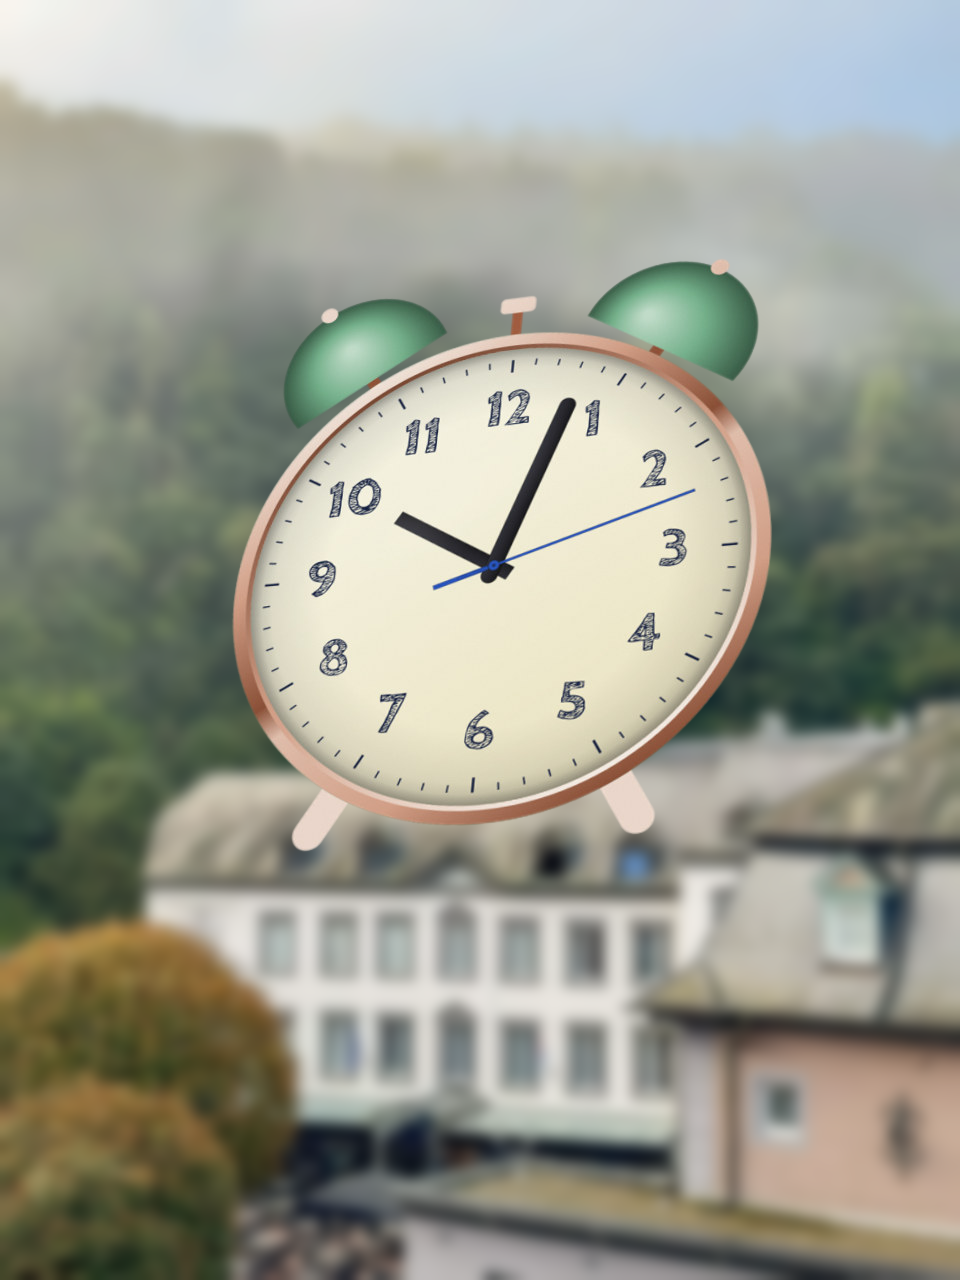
10h03m12s
